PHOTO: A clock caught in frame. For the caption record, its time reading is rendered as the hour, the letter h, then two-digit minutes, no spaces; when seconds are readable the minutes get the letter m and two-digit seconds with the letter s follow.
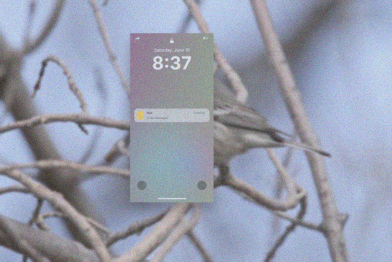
8h37
